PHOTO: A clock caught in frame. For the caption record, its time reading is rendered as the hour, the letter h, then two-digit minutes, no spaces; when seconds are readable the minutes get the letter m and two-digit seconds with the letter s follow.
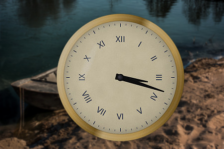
3h18
